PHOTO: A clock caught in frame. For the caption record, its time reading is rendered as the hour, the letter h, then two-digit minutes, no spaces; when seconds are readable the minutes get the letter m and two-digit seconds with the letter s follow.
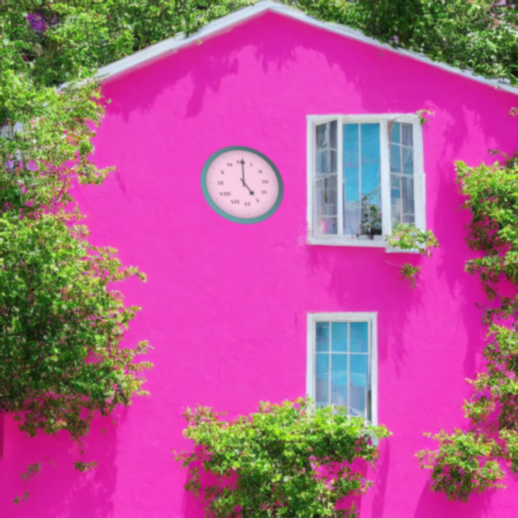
5h01
